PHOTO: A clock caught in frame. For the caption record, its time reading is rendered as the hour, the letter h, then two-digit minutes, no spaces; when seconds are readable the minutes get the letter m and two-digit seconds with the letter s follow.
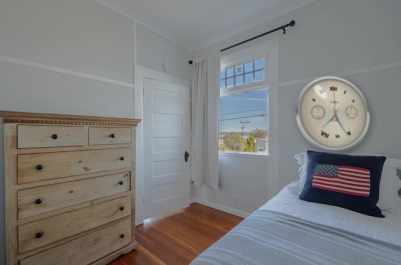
7h26
